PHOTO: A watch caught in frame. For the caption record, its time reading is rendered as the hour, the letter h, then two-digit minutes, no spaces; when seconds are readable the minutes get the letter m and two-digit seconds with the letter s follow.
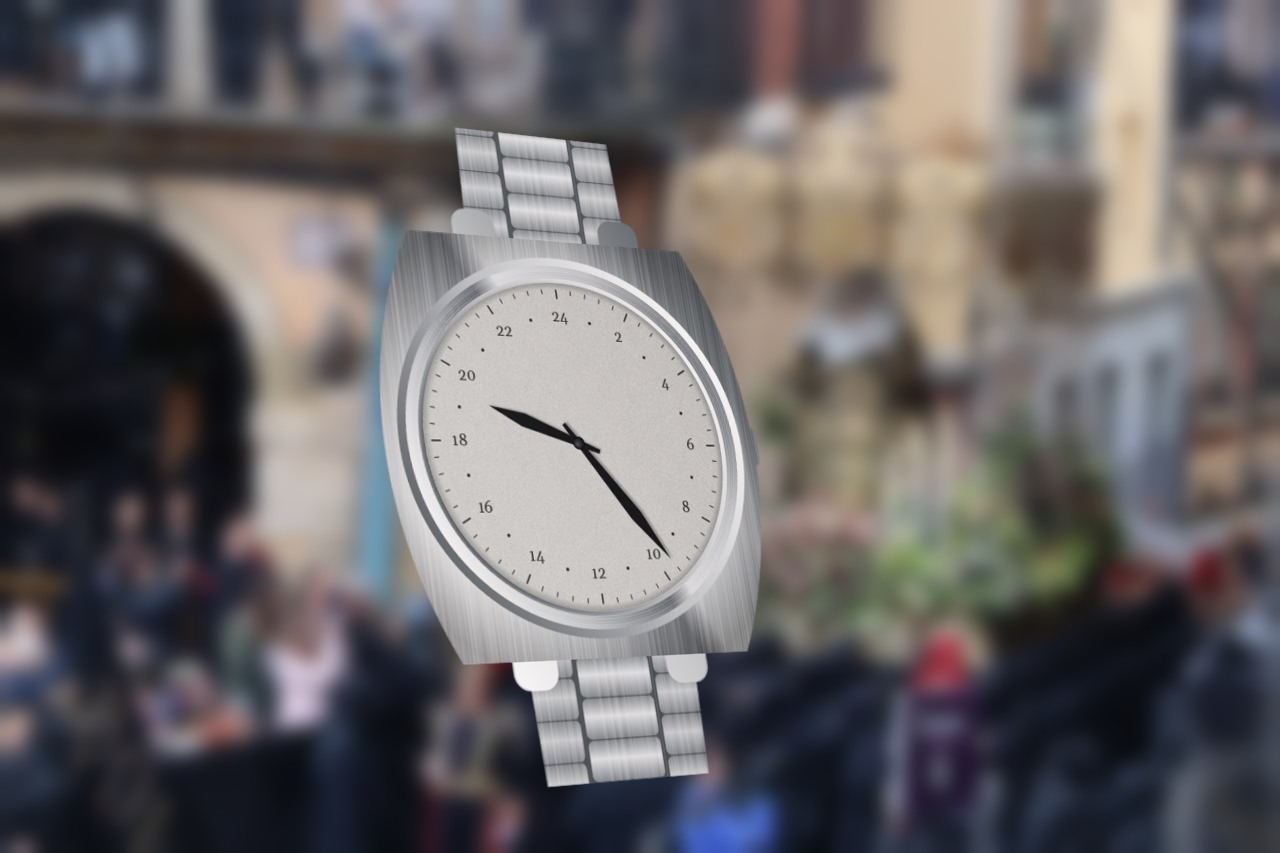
19h24
